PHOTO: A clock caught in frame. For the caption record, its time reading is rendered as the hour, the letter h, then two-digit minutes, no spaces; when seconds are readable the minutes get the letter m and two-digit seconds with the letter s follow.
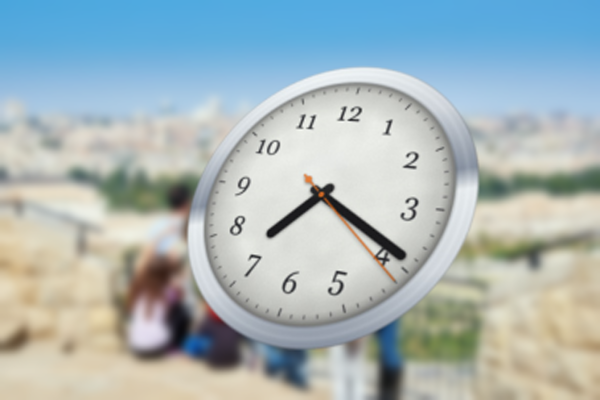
7h19m21s
